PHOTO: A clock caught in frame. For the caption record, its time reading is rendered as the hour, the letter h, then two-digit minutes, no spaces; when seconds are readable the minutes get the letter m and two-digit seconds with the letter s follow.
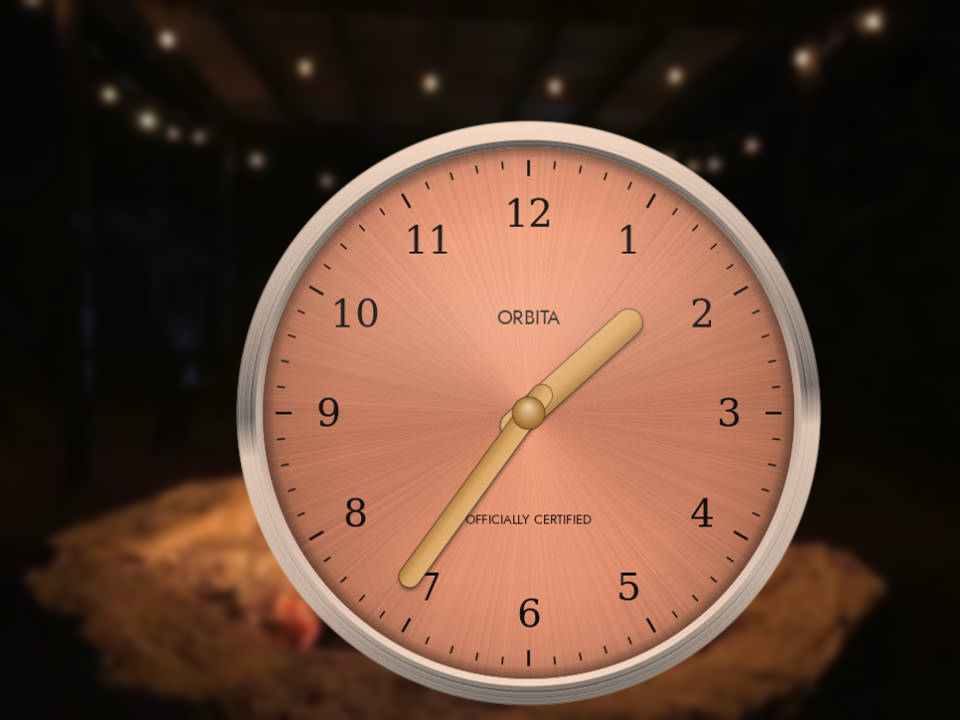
1h36
